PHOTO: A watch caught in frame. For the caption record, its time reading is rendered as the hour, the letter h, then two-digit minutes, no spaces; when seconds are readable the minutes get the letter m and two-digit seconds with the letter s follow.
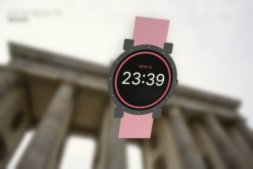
23h39
